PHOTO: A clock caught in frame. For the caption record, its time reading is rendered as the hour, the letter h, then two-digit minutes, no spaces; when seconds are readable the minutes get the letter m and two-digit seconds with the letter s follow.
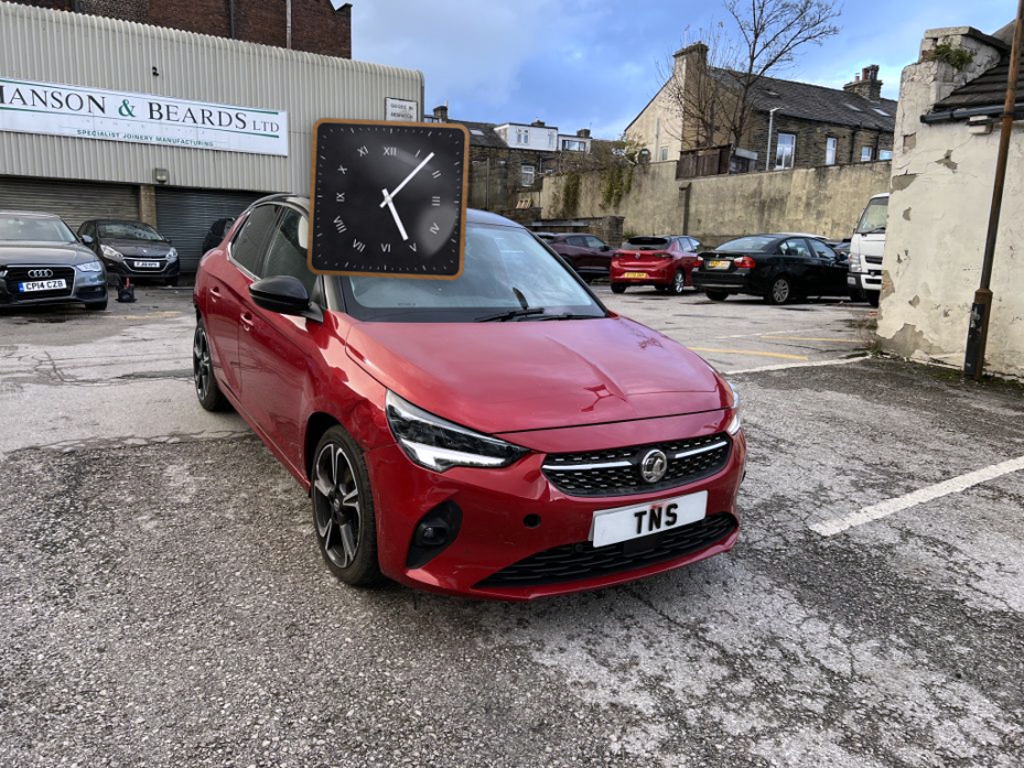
5h07
